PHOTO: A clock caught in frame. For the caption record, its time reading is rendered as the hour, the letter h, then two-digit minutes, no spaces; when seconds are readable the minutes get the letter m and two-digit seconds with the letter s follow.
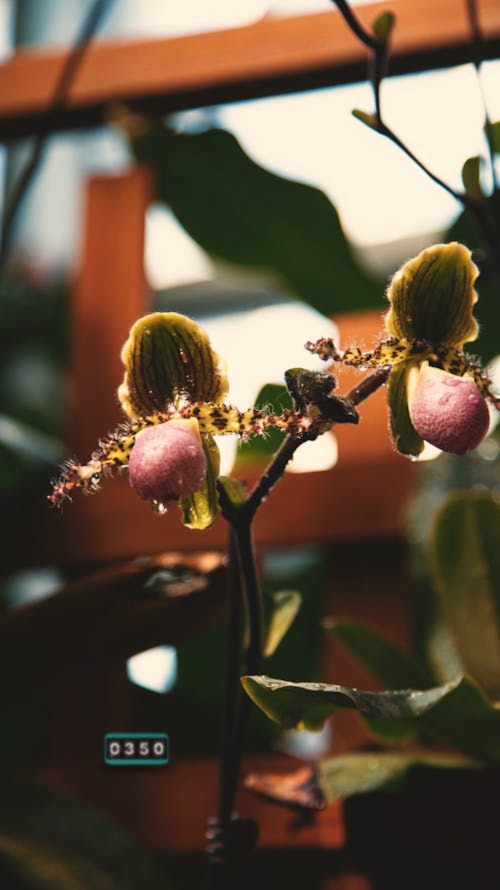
3h50
